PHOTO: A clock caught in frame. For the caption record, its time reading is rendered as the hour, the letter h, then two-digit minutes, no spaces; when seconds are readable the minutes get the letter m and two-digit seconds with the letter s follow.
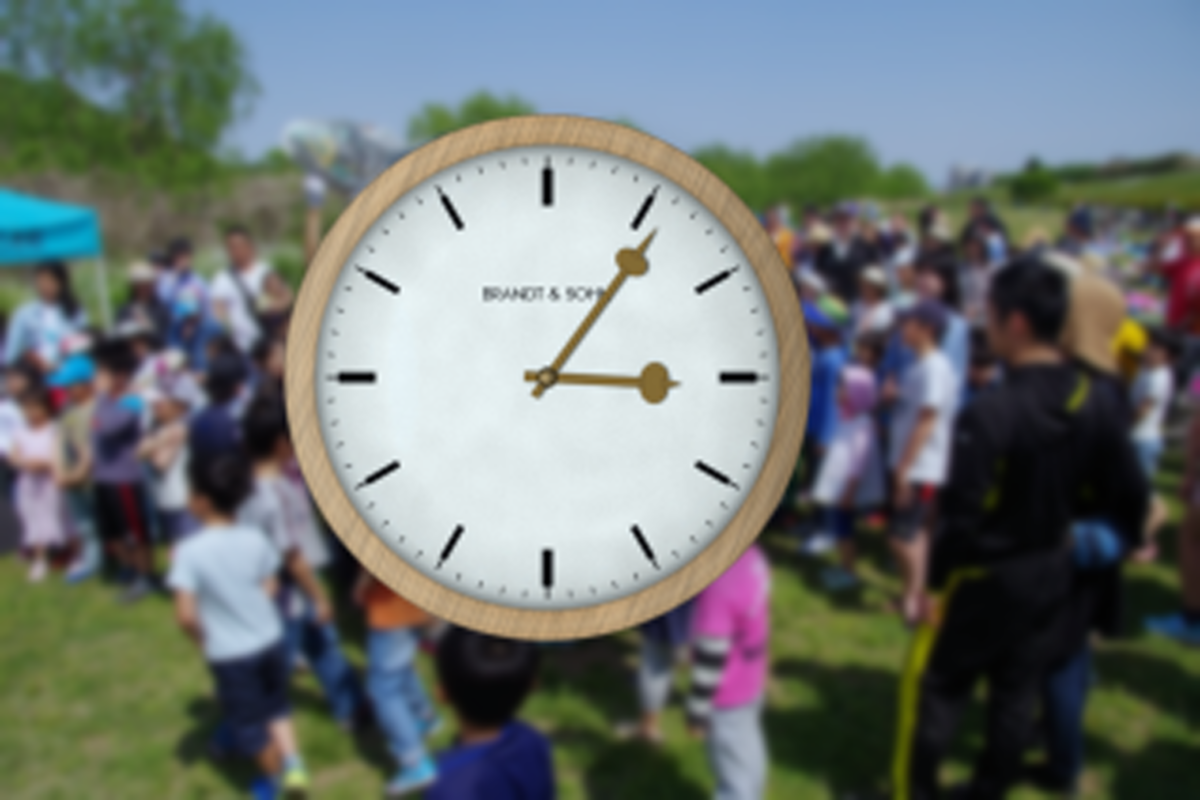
3h06
